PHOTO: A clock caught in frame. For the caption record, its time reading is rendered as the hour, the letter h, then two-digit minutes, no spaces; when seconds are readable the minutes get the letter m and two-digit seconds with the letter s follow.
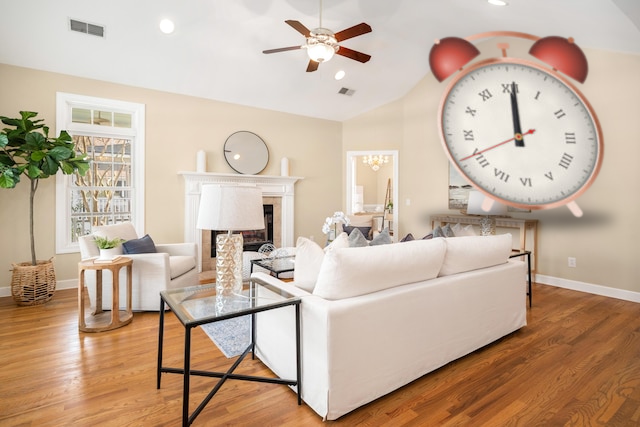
12h00m41s
